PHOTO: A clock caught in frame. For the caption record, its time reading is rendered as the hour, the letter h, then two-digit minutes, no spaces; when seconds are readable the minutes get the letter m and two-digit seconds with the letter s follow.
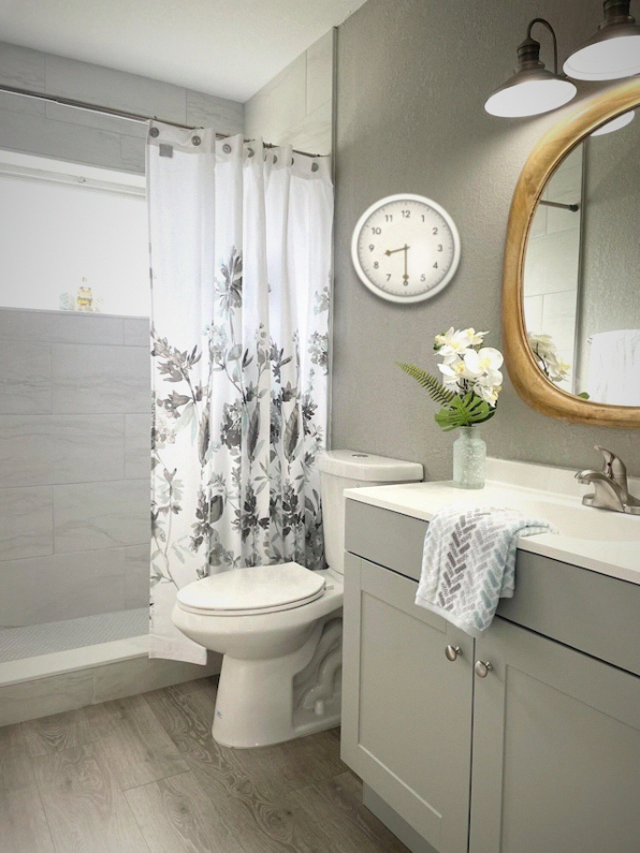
8h30
